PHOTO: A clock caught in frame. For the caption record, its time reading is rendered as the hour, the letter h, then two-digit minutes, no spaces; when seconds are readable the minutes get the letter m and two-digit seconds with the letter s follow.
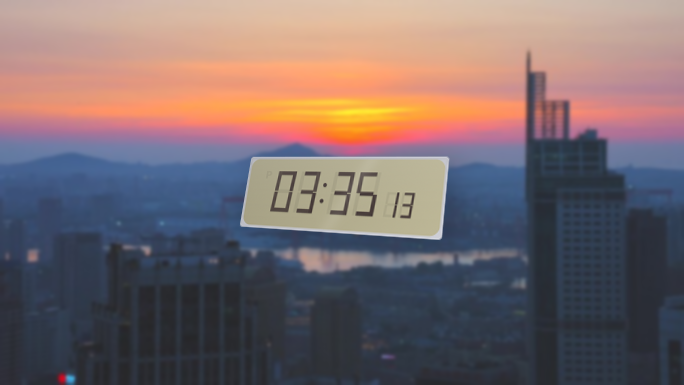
3h35m13s
